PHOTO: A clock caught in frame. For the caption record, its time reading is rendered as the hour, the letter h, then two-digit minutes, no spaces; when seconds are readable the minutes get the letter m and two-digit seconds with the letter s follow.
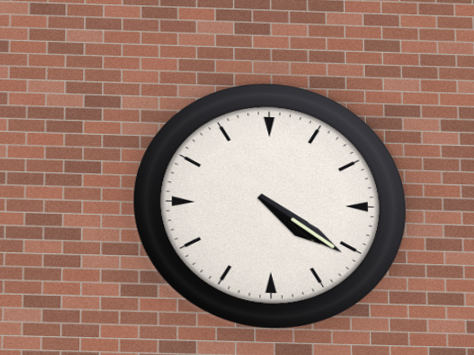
4h21
